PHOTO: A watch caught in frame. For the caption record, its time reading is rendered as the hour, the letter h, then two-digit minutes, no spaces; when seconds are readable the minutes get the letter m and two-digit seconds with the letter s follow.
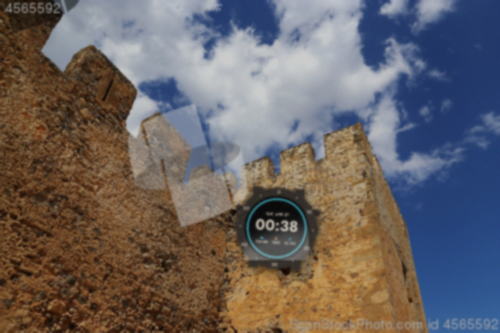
0h38
